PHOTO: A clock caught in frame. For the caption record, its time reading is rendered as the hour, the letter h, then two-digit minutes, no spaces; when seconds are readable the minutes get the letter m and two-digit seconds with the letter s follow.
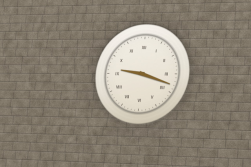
9h18
